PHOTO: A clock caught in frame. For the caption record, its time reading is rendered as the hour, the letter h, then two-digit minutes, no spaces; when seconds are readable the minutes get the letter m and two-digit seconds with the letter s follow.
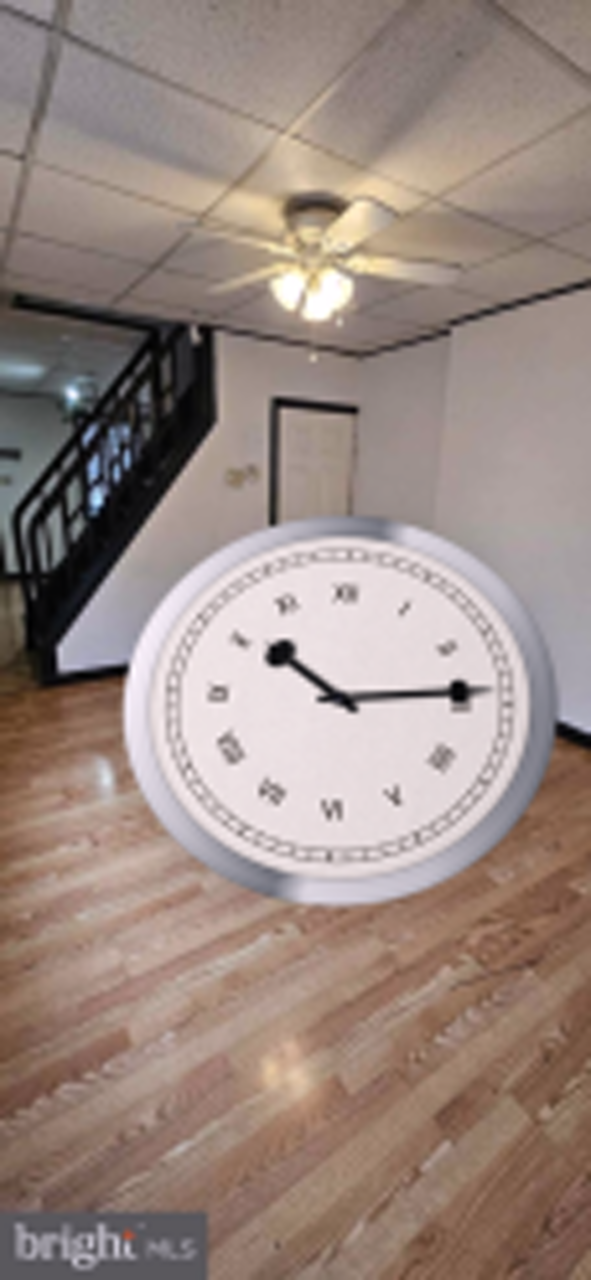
10h14
